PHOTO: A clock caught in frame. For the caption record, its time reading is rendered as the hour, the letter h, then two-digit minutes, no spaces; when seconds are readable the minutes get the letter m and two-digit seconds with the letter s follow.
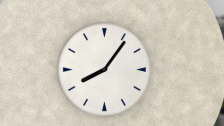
8h06
